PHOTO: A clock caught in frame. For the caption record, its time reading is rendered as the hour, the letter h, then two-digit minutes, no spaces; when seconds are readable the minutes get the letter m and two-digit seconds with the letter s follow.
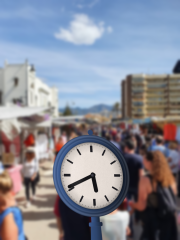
5h41
